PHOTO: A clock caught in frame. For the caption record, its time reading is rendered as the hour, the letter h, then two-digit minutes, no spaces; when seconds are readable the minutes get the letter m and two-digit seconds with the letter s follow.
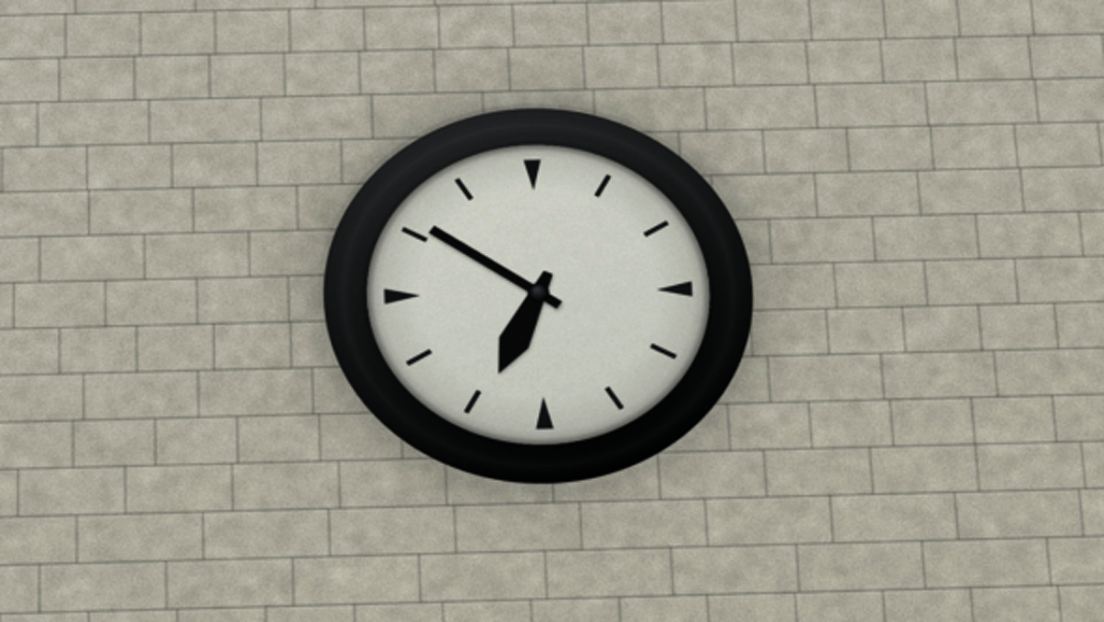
6h51
